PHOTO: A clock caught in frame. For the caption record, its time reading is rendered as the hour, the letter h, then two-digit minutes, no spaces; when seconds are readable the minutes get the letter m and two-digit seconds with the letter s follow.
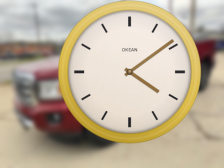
4h09
